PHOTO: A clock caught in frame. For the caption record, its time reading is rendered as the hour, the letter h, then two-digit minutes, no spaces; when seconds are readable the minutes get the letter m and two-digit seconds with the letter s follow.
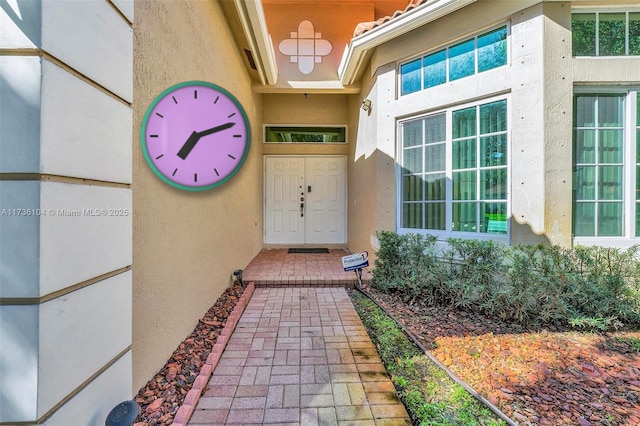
7h12
